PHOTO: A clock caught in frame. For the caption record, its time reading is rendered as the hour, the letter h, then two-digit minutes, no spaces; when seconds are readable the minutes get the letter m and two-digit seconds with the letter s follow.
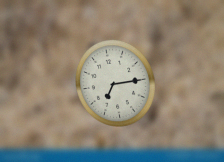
7h15
